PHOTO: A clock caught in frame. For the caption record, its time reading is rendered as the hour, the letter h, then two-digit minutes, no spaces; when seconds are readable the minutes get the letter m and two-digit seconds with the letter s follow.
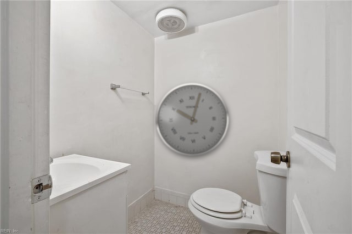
10h03
